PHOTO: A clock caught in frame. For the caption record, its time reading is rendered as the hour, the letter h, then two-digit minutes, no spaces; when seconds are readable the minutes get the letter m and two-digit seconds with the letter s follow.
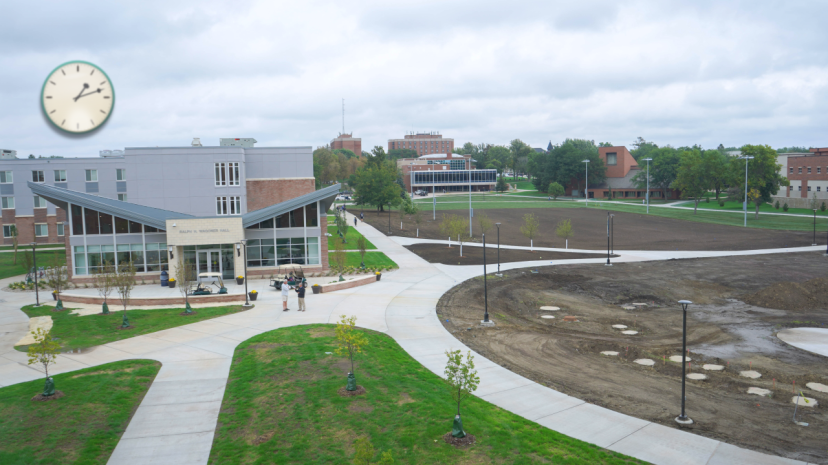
1h12
